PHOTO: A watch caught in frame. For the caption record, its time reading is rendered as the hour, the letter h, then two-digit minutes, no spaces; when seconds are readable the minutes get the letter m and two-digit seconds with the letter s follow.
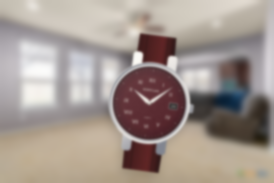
10h08
